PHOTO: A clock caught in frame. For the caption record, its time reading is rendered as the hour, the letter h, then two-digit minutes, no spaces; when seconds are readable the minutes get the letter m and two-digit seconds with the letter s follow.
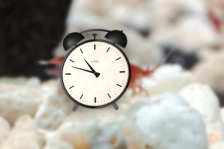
10h48
